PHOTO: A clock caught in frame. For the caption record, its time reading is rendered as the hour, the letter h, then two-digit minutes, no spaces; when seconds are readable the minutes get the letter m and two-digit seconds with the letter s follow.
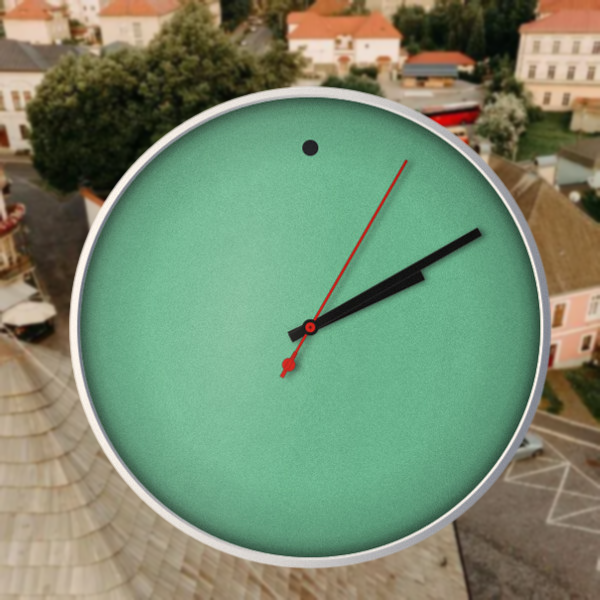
2h10m05s
